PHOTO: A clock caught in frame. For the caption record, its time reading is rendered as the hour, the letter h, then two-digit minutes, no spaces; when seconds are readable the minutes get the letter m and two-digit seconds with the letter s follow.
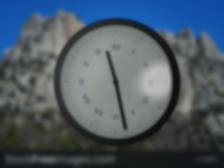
11h28
